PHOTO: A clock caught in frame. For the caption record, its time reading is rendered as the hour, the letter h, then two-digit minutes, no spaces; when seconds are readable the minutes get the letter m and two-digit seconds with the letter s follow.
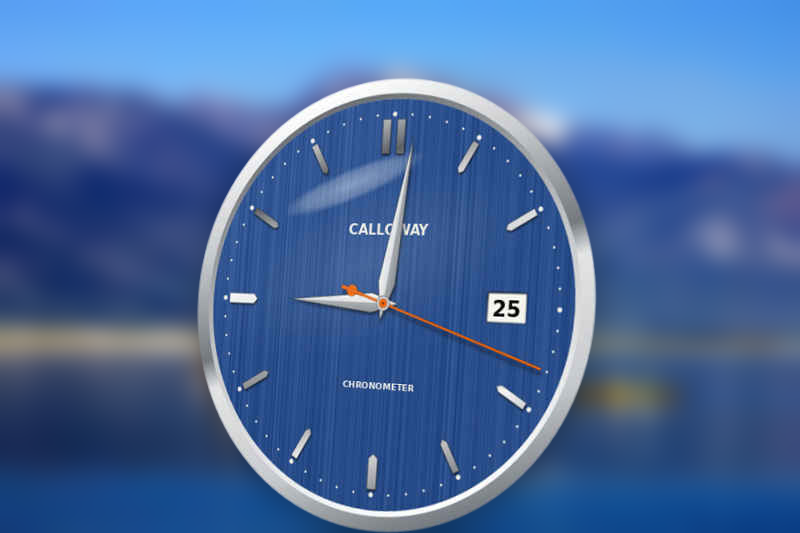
9h01m18s
